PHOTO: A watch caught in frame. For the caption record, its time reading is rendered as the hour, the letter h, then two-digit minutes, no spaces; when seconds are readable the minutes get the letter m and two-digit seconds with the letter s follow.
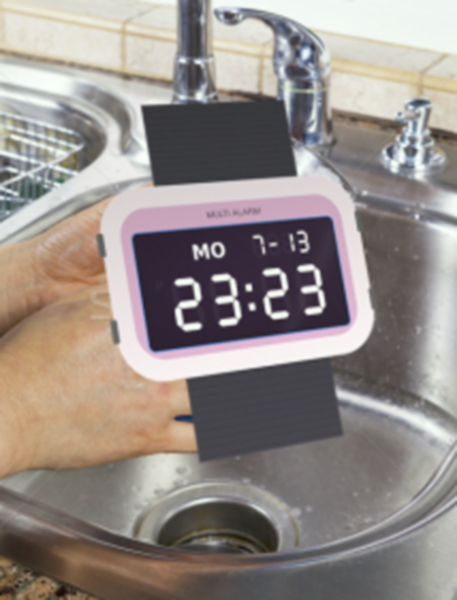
23h23
